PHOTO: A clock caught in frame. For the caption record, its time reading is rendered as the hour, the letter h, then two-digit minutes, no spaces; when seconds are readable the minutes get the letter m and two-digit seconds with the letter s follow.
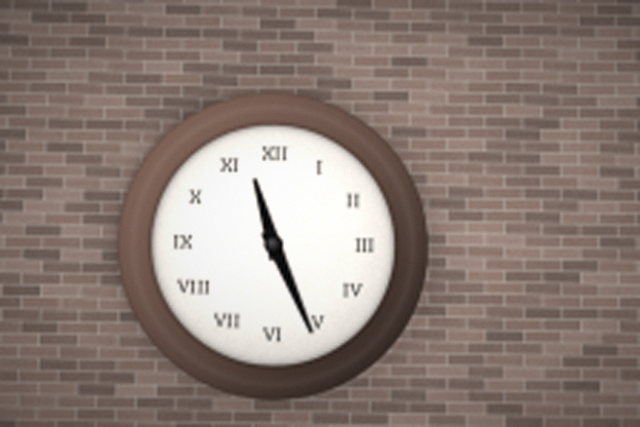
11h26
